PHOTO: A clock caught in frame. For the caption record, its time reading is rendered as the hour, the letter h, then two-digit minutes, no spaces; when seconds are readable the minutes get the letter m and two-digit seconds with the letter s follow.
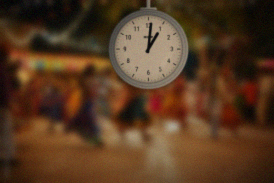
1h01
